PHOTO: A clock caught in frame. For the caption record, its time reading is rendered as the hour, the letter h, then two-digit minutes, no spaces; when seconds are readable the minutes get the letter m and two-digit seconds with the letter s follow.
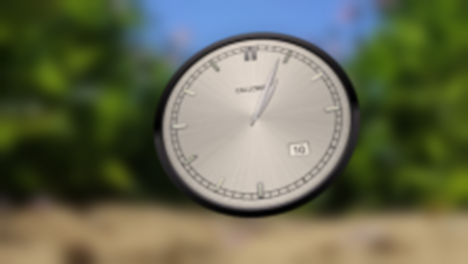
1h04
